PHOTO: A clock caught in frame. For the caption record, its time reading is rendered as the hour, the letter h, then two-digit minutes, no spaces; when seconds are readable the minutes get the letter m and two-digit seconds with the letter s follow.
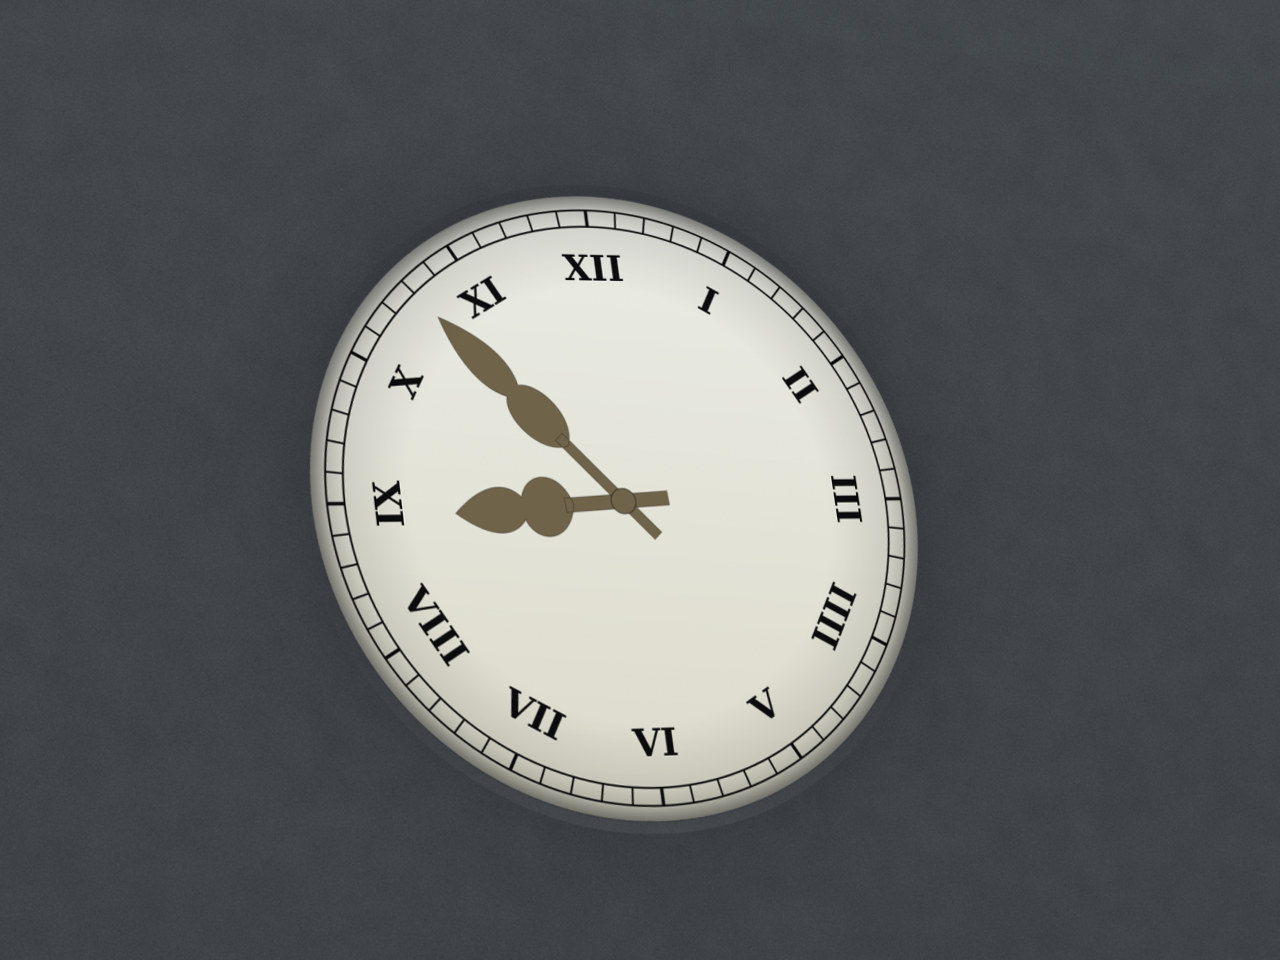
8h53
